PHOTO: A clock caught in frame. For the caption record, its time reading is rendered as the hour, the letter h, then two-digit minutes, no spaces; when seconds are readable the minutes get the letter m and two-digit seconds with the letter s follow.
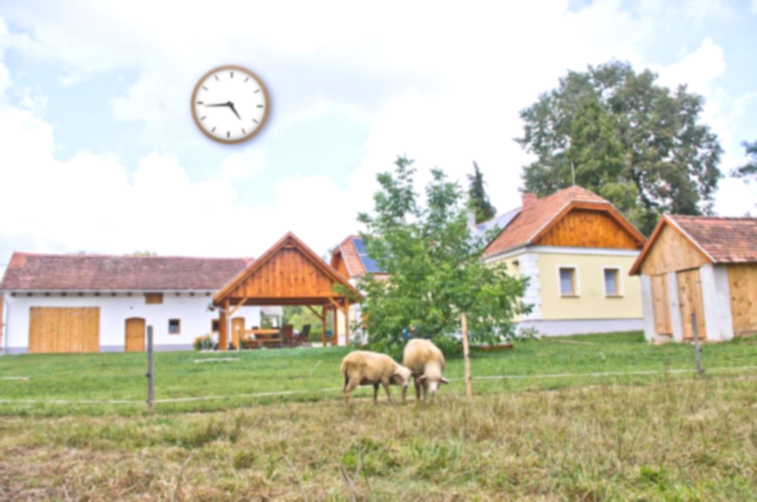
4h44
